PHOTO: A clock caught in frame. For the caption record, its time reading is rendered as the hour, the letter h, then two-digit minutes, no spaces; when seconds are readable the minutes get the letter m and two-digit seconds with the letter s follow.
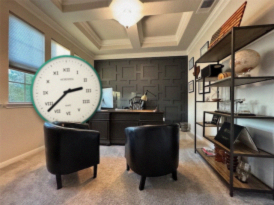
2h38
